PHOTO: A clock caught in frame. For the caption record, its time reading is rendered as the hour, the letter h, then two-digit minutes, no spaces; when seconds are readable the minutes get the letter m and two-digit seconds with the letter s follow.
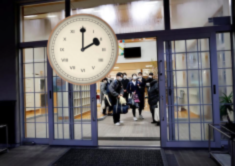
2h00
